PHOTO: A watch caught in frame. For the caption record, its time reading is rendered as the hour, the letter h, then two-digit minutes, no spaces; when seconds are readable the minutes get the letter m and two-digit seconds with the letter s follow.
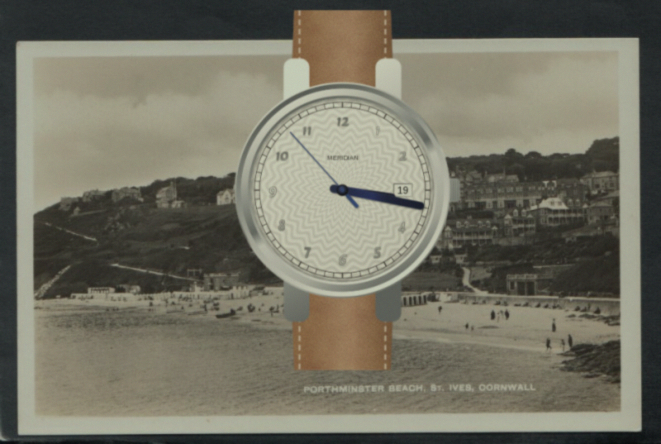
3h16m53s
